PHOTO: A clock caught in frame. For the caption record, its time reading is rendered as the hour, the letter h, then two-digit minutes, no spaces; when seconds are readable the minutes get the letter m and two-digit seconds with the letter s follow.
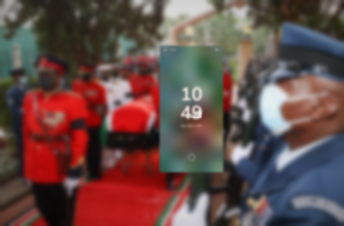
10h49
